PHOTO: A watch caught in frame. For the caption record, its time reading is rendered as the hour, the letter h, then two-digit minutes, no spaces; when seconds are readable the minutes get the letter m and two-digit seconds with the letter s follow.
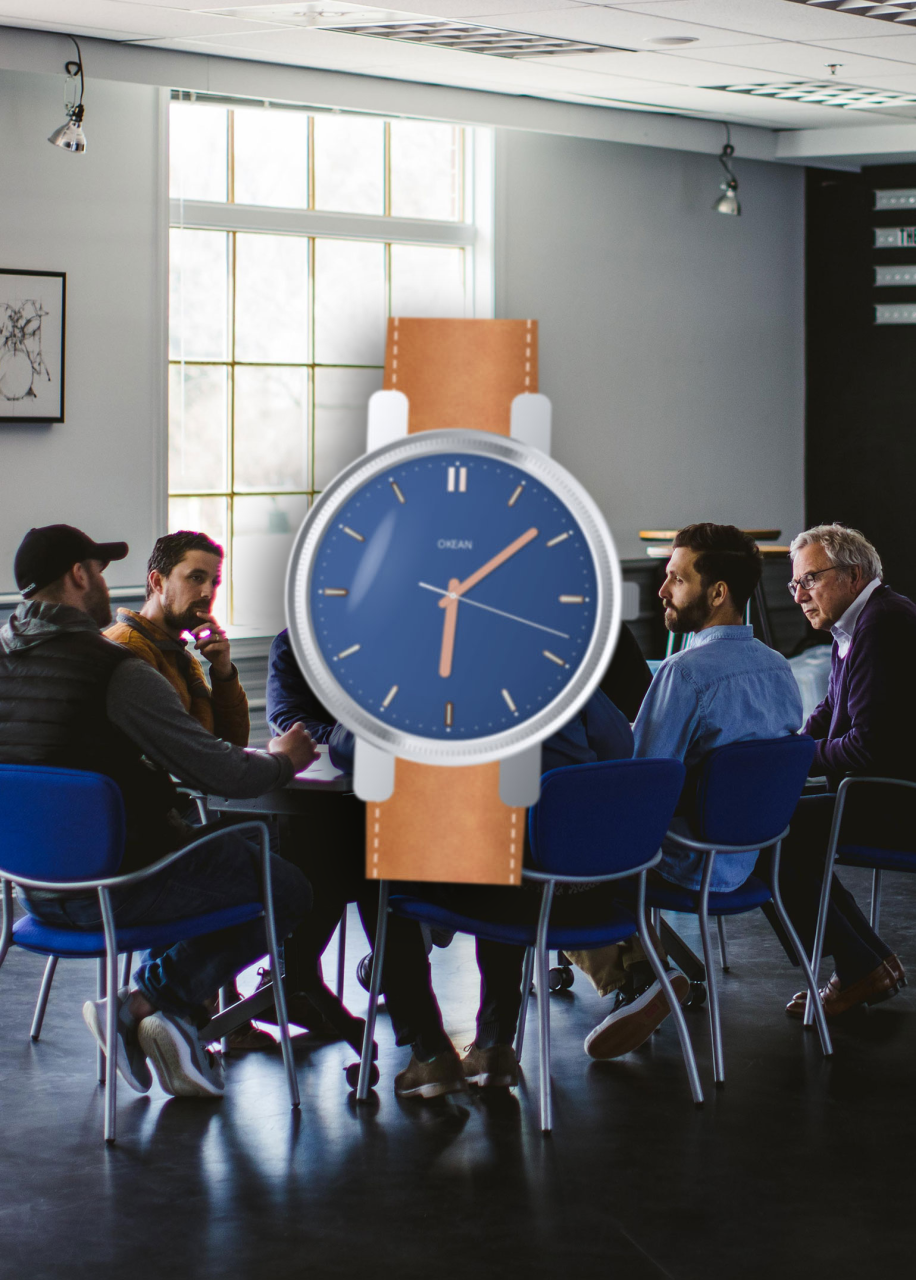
6h08m18s
